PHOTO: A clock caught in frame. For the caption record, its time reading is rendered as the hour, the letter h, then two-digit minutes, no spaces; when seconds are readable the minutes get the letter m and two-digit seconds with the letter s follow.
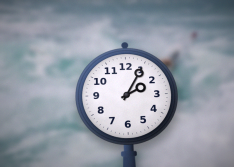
2h05
